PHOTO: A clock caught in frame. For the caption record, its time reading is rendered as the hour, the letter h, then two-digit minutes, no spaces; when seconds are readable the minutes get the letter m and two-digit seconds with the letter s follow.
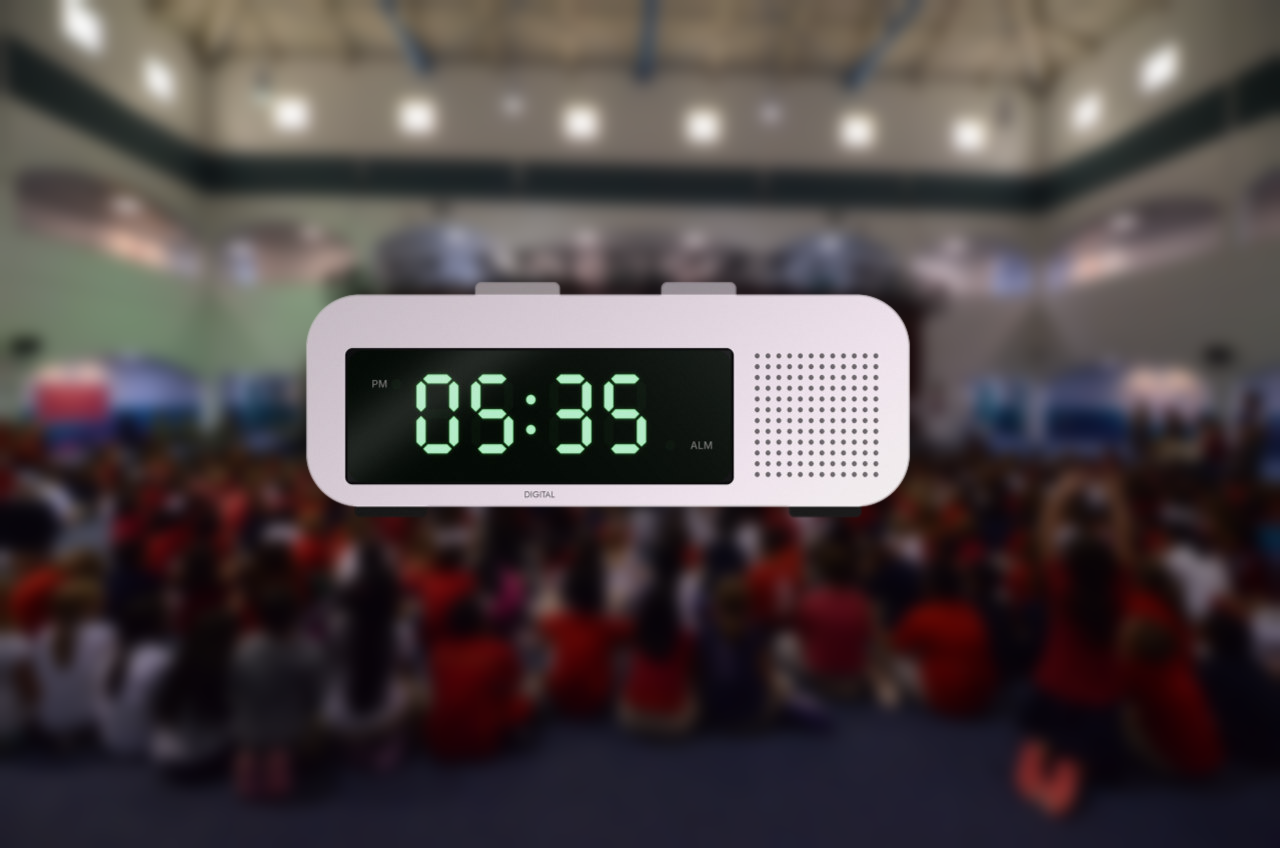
5h35
